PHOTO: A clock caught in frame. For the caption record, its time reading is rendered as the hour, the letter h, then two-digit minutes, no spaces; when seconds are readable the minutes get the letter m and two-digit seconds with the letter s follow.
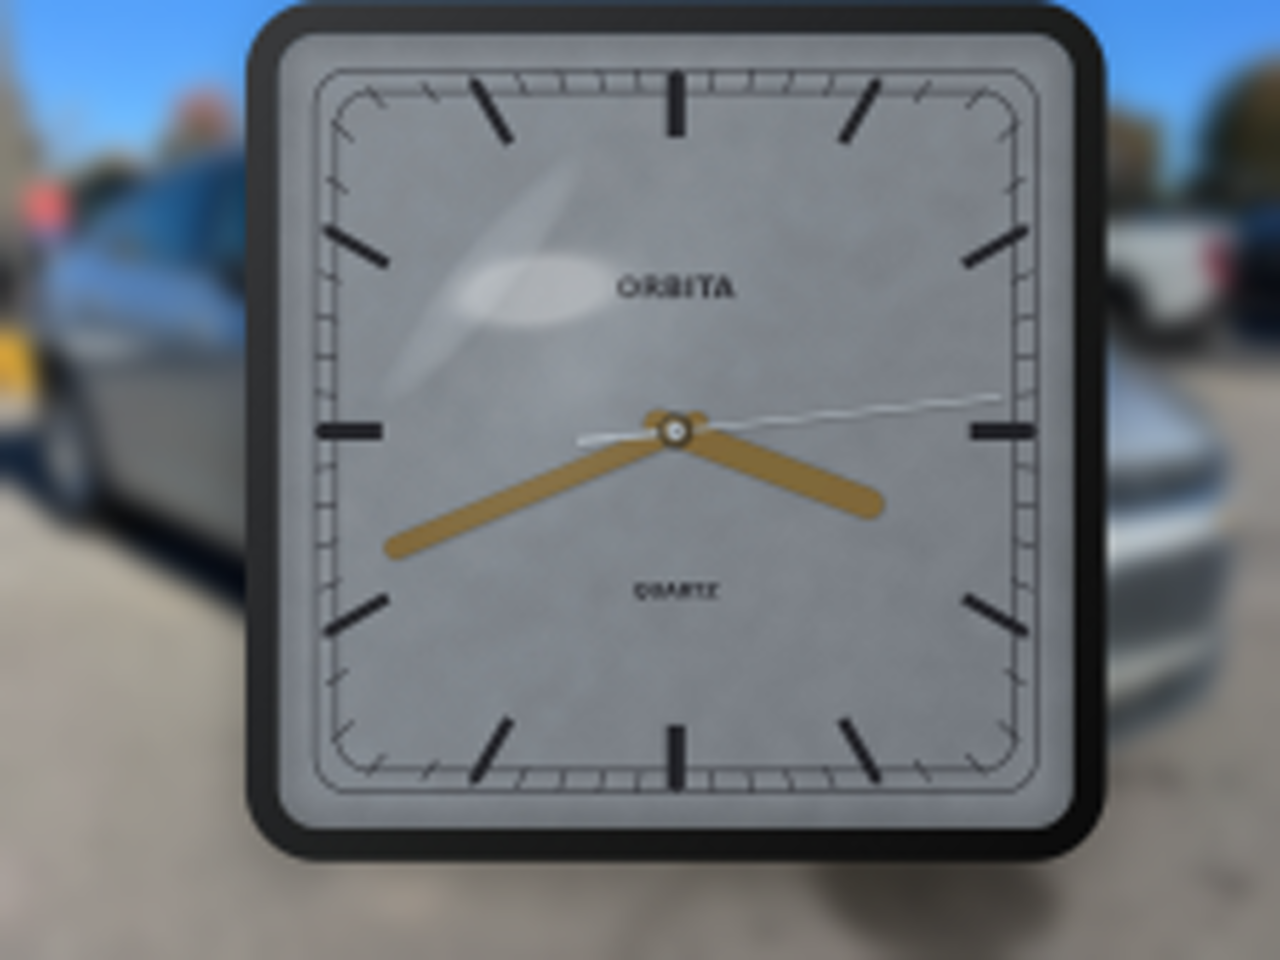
3h41m14s
